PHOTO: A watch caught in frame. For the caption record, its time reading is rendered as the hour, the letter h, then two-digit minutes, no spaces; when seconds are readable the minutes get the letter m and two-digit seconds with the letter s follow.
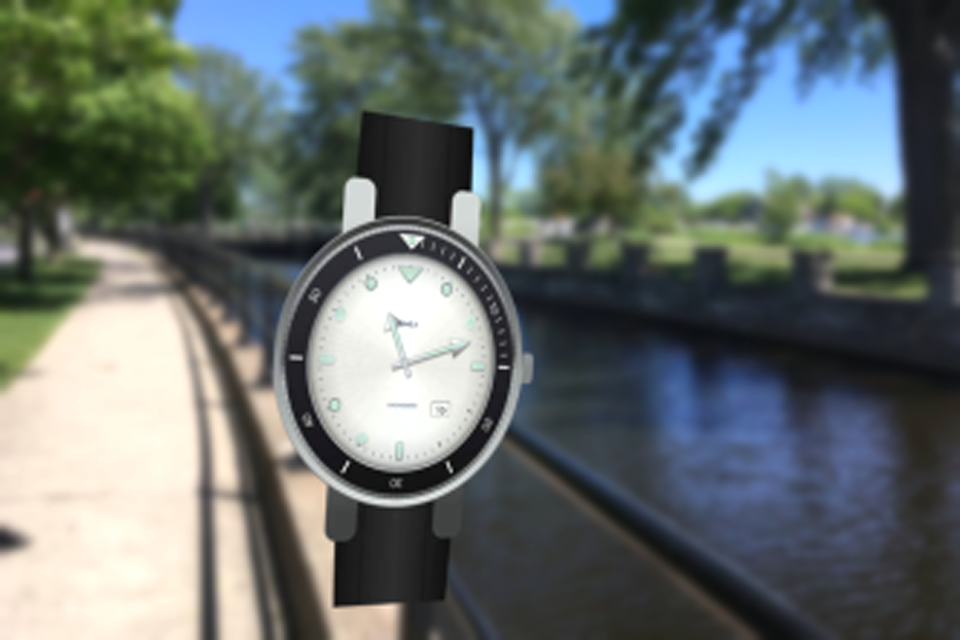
11h12
